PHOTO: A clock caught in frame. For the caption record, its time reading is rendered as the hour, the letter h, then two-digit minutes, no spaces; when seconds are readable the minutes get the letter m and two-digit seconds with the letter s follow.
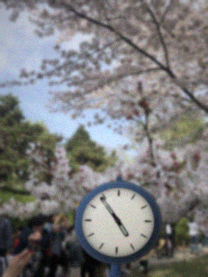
4h54
